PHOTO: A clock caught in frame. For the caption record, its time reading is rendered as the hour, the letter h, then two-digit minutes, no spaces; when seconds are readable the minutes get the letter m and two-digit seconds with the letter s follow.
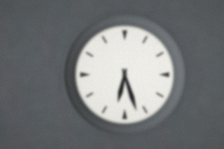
6h27
